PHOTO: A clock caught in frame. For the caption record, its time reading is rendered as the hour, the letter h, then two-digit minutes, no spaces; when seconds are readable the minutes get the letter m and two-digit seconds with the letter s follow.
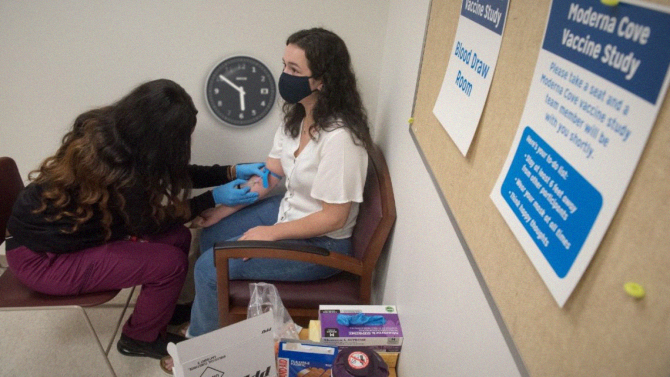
5h51
